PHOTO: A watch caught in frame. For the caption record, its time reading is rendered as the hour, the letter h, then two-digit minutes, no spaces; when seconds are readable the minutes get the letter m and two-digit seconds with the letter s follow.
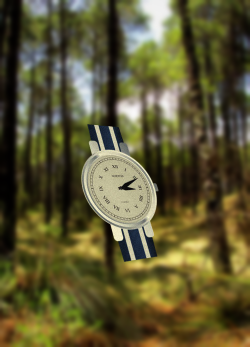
3h11
